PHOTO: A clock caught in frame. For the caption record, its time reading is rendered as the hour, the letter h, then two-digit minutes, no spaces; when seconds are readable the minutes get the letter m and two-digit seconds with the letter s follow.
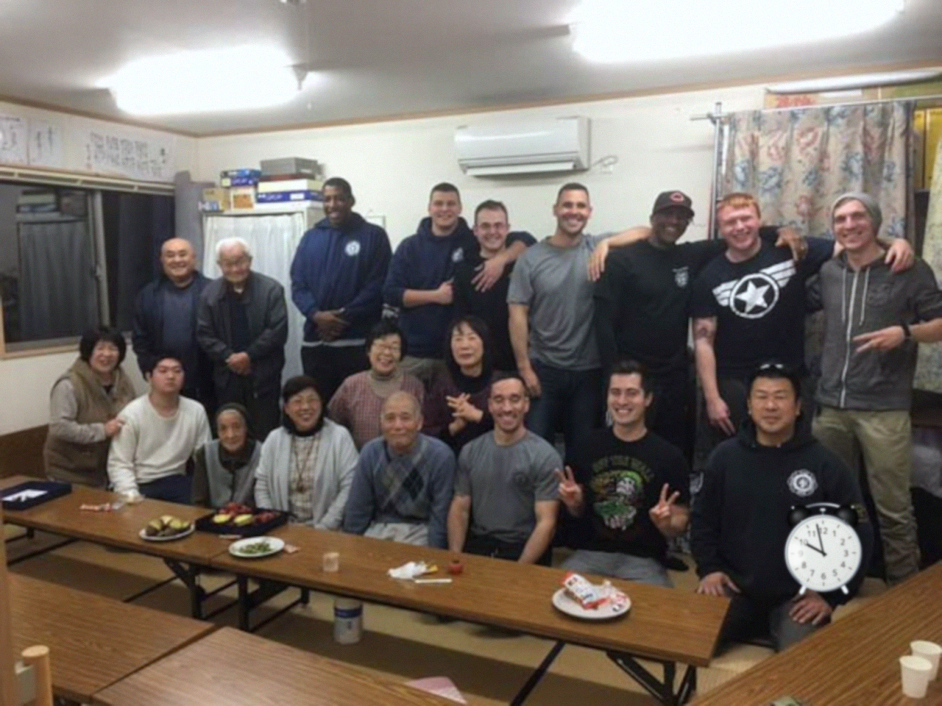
9h58
